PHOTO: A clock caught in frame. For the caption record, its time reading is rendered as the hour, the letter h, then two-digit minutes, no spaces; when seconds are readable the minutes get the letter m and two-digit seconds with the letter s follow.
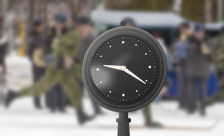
9h21
